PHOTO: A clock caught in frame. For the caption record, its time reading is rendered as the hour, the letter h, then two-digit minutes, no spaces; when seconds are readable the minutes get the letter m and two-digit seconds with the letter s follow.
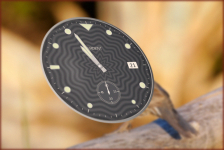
10h56
